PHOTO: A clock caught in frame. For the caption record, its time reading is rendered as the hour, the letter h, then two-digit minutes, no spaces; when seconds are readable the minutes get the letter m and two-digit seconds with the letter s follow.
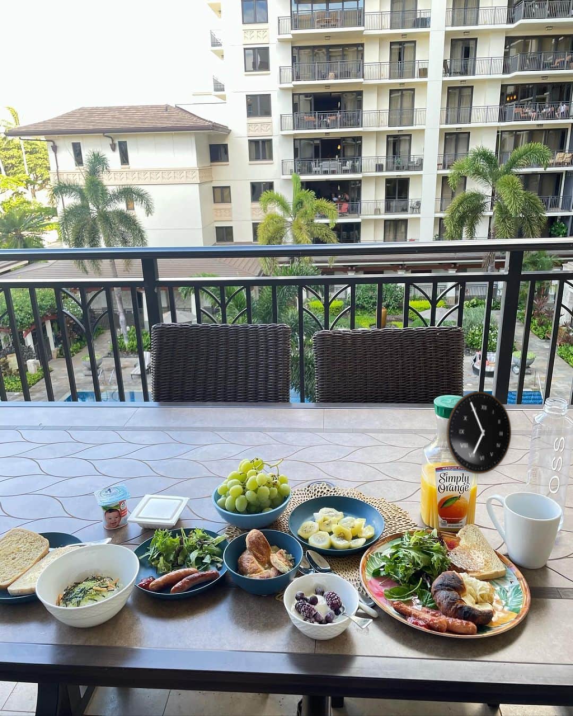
6h55
